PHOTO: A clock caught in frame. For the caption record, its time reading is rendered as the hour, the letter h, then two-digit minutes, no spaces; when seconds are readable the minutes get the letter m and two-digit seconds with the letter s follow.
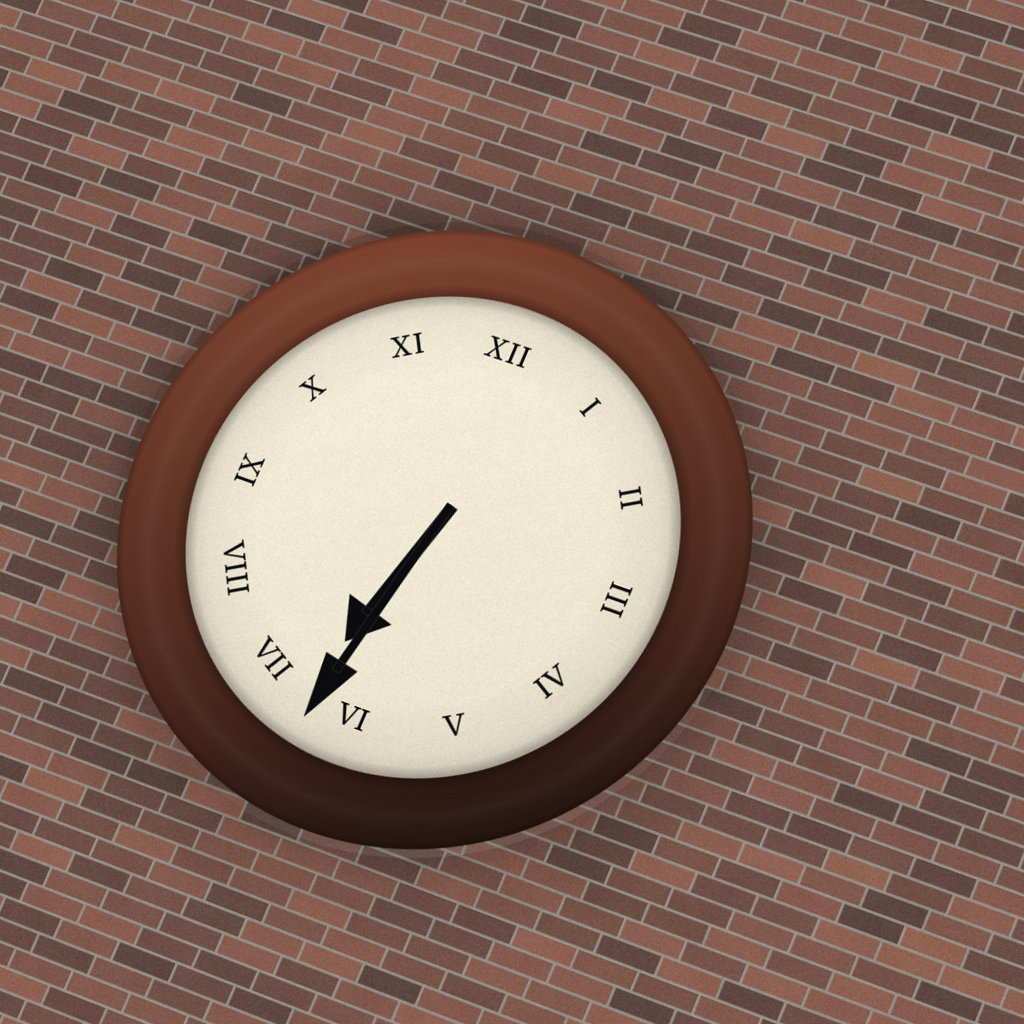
6h32
